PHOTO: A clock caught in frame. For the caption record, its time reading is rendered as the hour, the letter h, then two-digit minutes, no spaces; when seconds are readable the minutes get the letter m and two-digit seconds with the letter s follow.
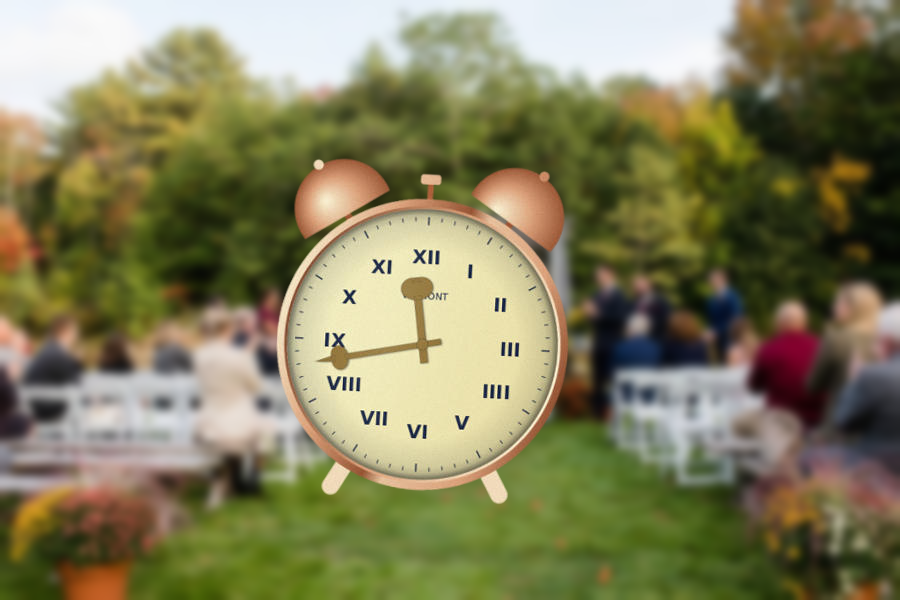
11h43
